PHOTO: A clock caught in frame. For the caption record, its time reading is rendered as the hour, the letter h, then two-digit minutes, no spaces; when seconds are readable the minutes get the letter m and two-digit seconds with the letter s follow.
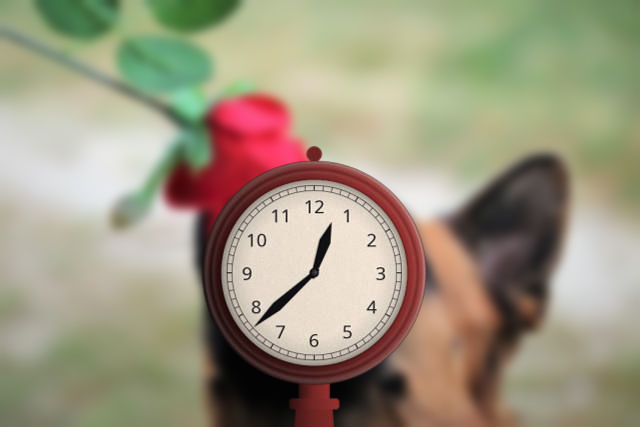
12h38
